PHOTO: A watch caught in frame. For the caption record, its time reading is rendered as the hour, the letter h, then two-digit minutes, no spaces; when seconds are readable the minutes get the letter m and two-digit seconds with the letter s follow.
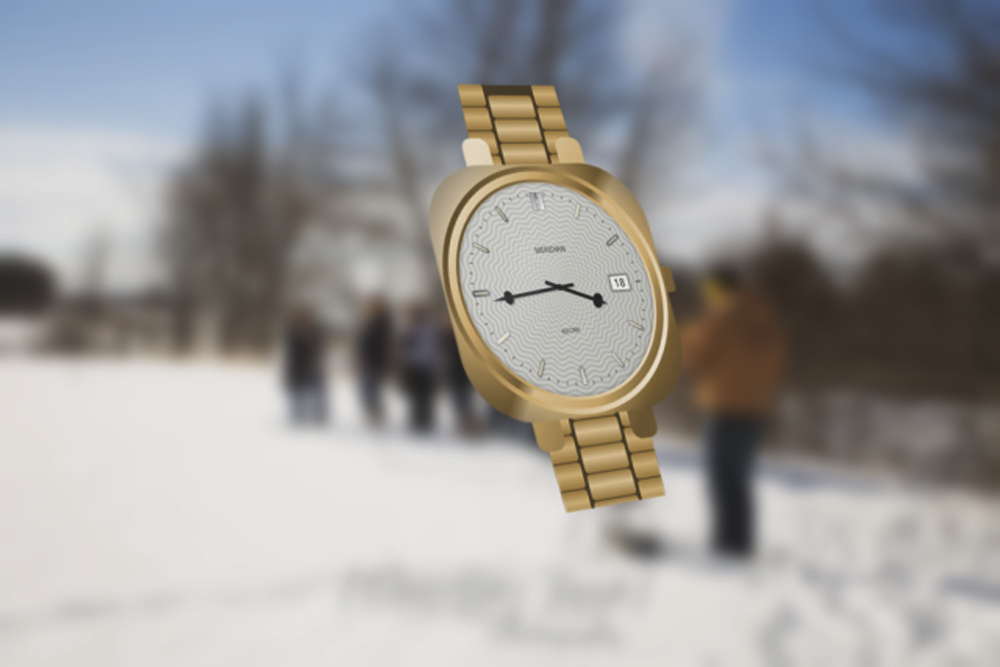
3h44
